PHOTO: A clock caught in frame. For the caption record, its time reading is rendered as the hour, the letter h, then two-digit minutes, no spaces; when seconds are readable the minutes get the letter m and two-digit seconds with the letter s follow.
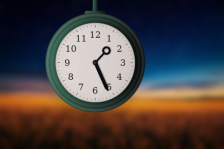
1h26
